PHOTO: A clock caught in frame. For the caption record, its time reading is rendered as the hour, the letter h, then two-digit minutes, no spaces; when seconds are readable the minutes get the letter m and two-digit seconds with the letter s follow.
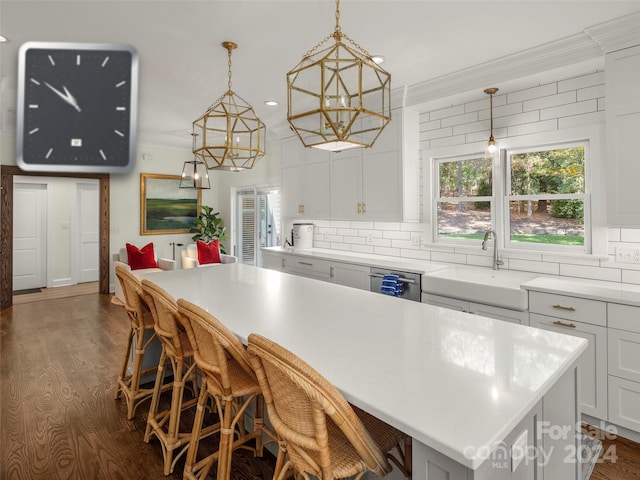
10h51
